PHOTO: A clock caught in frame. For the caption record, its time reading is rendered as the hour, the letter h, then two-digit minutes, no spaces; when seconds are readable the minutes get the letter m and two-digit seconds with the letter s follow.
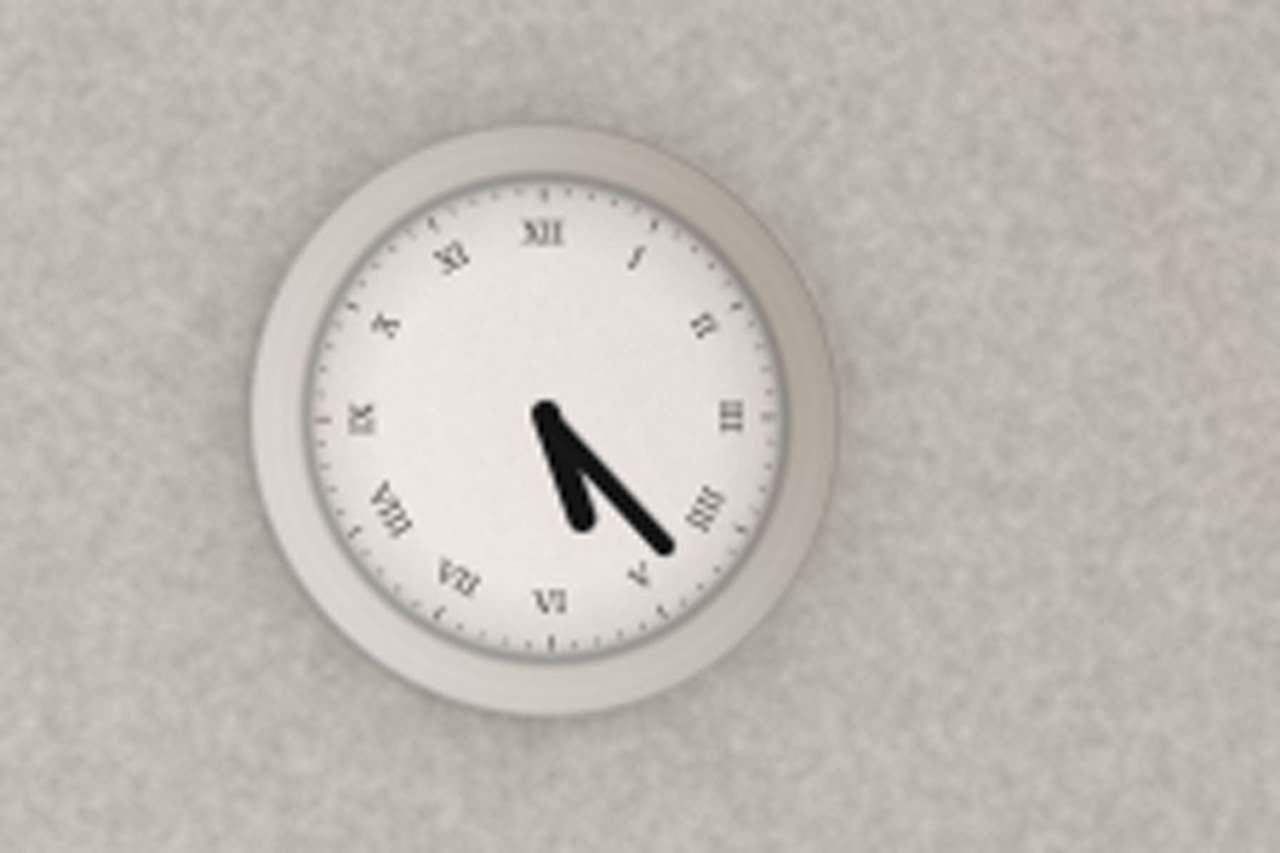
5h23
